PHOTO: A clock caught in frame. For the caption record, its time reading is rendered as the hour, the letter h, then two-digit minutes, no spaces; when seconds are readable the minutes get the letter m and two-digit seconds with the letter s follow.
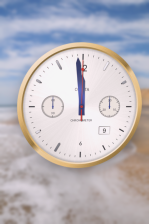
11h59
